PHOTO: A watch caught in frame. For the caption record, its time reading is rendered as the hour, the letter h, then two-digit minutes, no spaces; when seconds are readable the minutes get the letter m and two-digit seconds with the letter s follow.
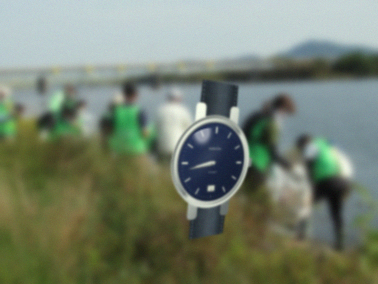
8h43
